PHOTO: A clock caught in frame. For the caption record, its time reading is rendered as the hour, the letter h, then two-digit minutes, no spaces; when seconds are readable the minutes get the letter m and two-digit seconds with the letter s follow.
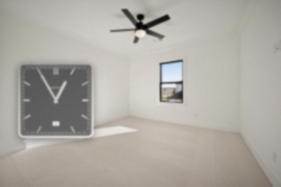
12h55
